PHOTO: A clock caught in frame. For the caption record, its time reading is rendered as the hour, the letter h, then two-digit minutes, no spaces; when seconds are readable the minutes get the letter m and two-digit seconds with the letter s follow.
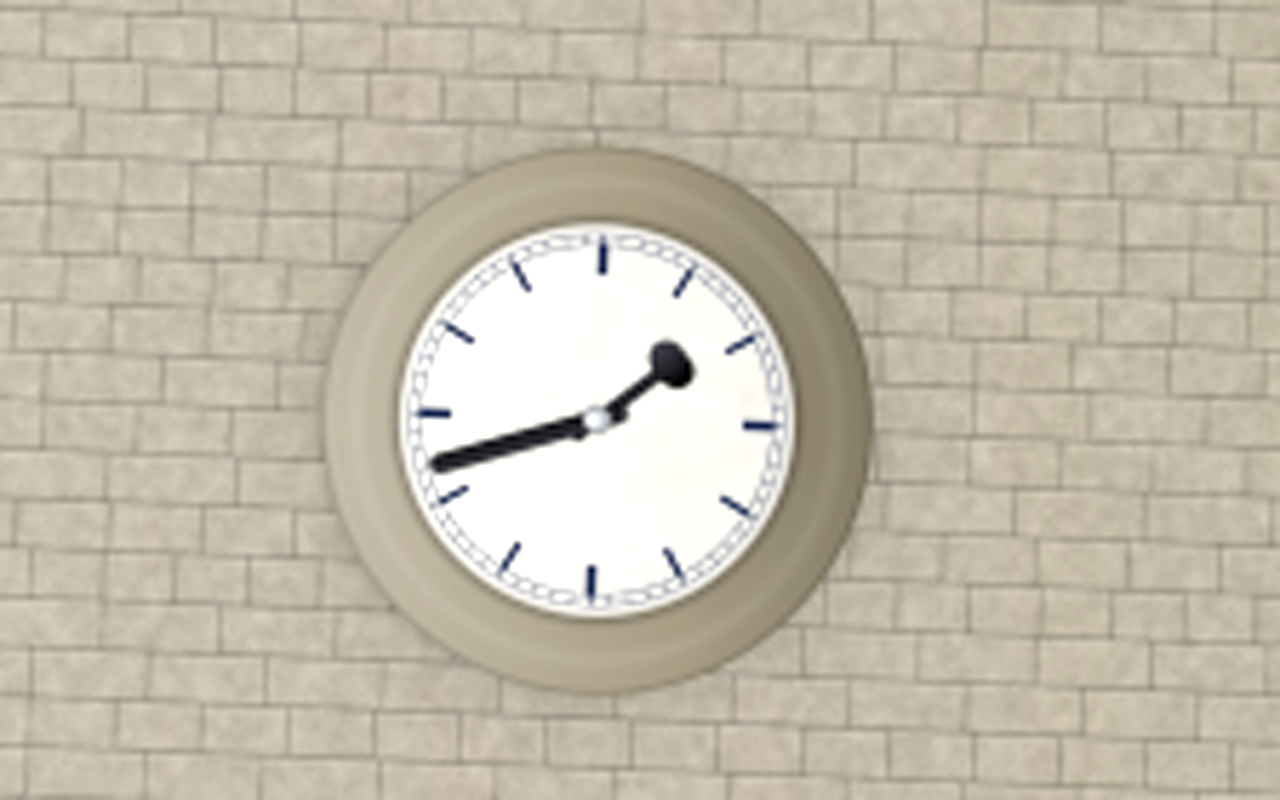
1h42
